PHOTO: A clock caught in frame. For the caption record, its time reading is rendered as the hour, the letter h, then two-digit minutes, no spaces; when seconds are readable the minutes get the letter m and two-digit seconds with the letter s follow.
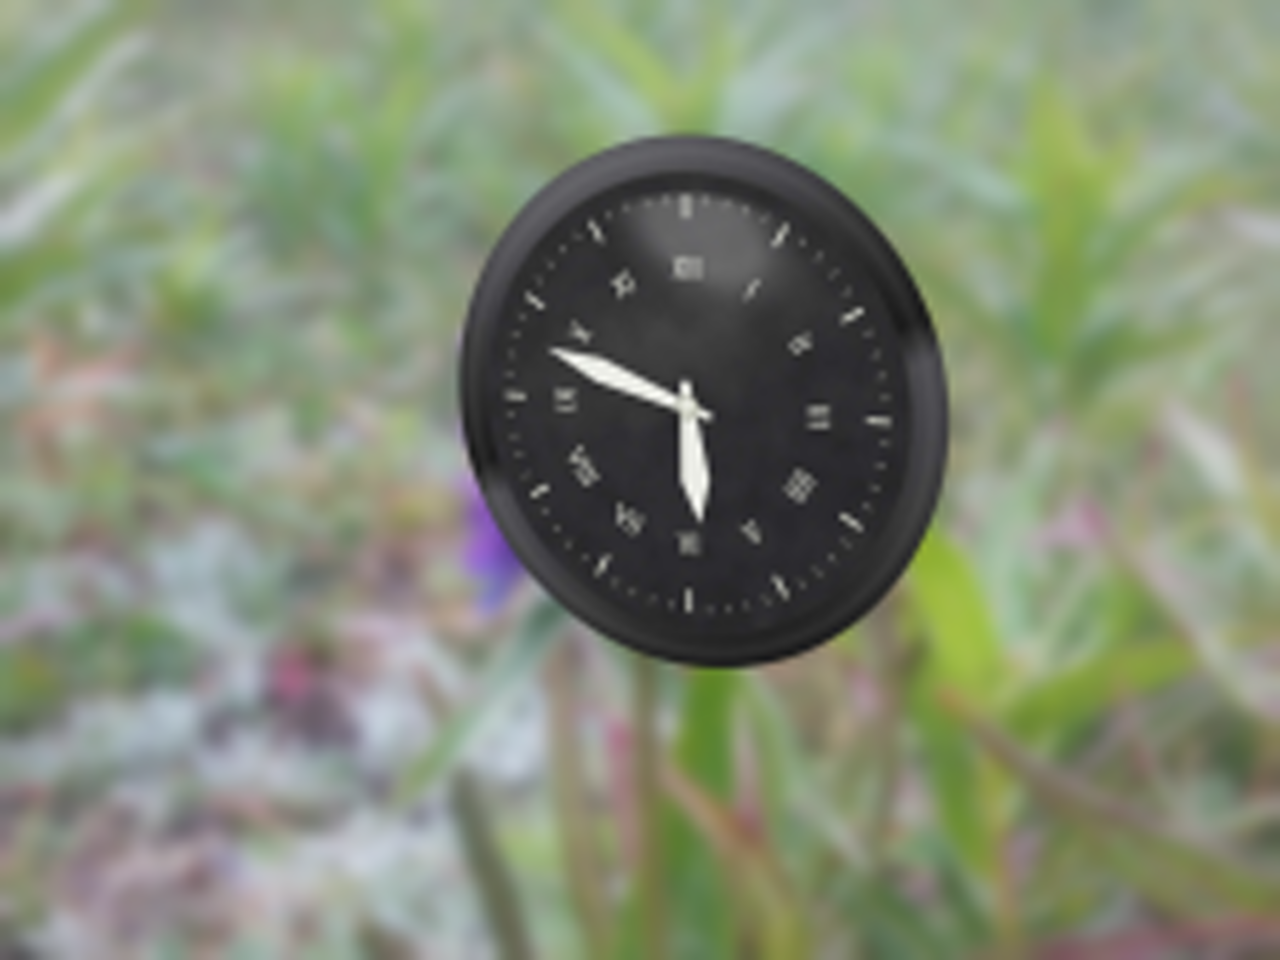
5h48
